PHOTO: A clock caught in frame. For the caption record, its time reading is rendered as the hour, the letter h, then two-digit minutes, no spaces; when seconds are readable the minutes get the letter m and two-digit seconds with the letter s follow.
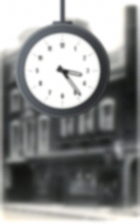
3h24
